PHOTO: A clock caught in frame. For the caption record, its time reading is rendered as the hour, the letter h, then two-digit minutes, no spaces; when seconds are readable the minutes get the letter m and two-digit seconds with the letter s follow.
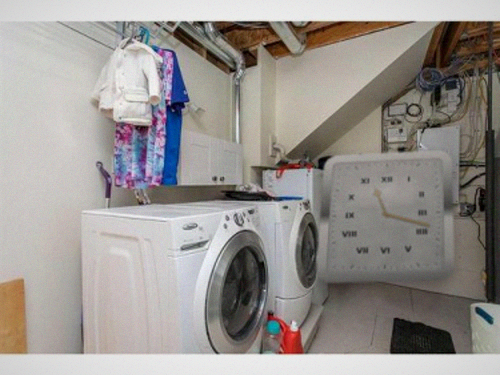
11h18
